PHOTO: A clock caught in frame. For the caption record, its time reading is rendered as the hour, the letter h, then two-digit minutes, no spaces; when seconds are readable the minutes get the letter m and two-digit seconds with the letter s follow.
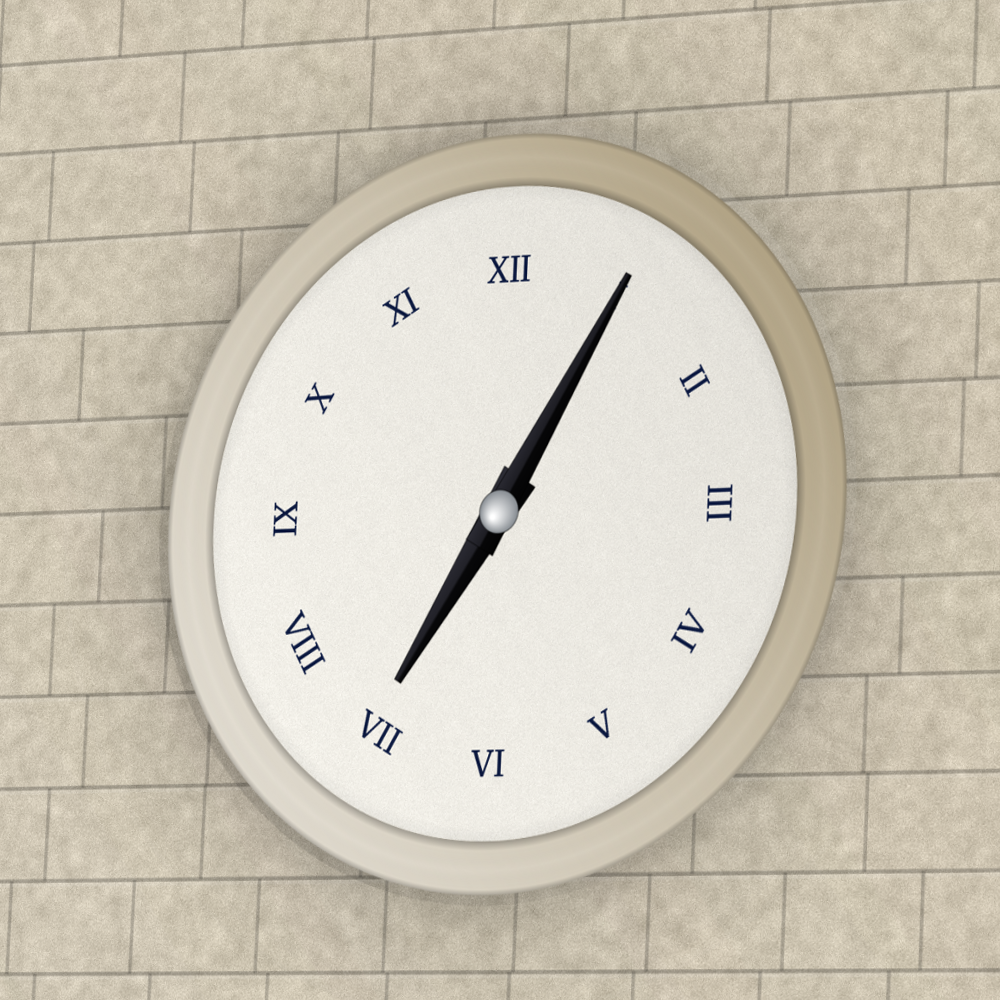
7h05
